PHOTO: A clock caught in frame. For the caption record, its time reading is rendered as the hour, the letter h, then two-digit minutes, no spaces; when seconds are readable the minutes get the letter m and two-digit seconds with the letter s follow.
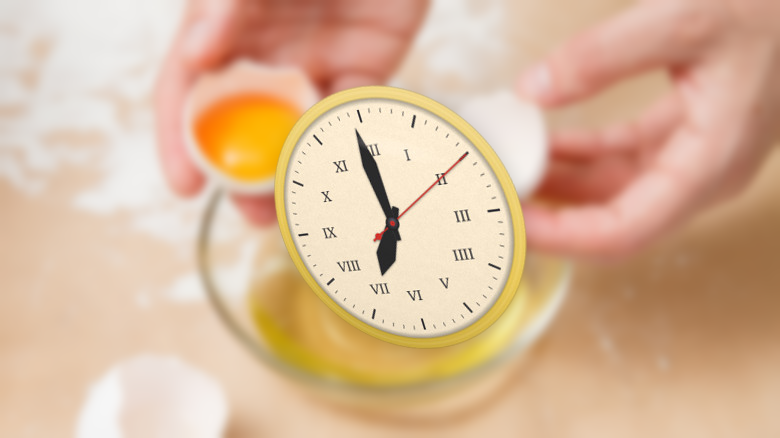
6h59m10s
